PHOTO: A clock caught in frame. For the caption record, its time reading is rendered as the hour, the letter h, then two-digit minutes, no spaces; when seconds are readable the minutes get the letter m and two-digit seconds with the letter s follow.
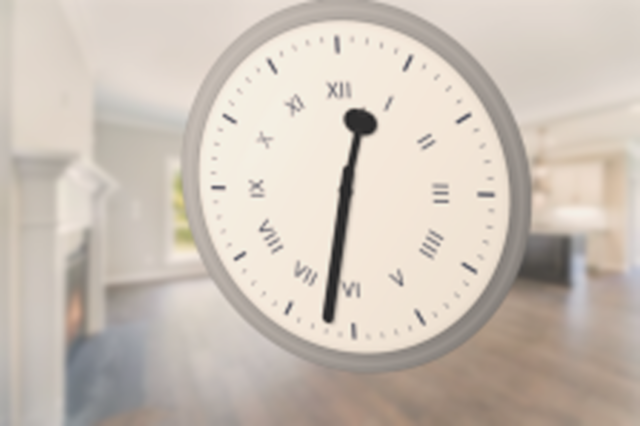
12h32
